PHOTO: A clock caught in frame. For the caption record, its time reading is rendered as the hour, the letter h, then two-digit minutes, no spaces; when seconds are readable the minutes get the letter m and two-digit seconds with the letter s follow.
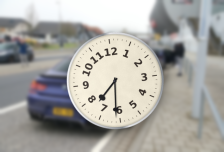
7h31
